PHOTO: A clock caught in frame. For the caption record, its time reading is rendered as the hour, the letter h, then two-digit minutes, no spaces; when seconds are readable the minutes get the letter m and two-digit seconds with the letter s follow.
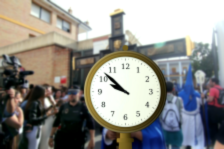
9h52
